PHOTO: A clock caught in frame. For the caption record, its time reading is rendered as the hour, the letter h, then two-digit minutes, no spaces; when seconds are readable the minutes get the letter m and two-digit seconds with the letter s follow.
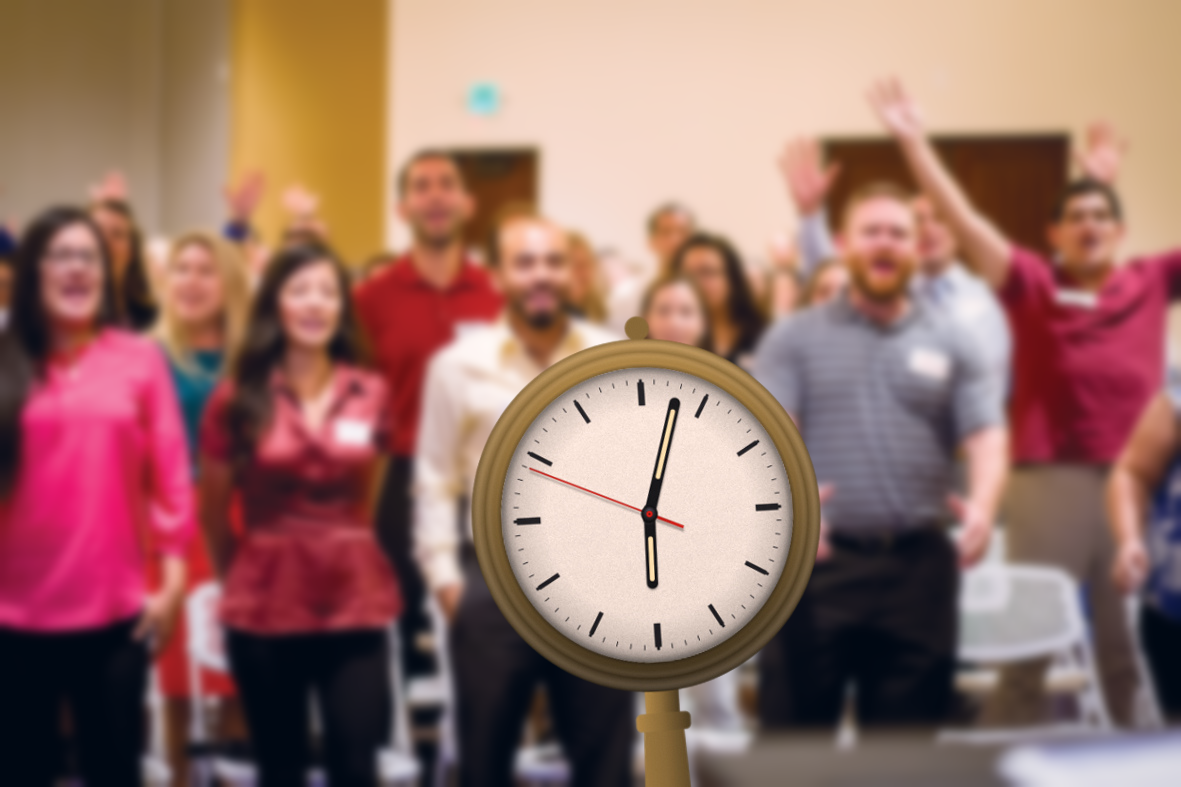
6h02m49s
